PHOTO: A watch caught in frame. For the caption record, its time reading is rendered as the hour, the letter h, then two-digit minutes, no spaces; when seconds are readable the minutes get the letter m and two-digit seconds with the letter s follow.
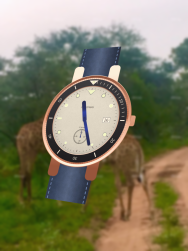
11h26
